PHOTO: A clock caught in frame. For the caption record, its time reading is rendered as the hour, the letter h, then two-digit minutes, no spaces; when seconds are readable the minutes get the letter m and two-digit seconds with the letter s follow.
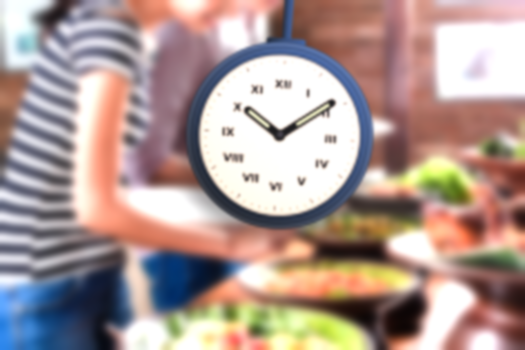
10h09
